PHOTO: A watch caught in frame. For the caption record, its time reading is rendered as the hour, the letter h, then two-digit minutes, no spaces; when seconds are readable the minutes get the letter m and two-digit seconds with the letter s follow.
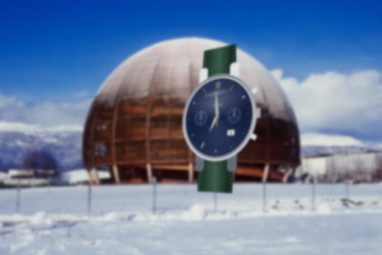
6h59
